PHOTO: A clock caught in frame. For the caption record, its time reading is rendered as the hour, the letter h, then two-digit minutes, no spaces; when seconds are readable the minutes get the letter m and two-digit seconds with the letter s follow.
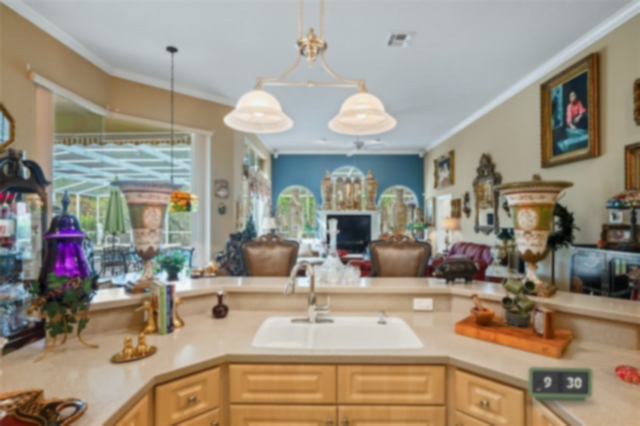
9h30
